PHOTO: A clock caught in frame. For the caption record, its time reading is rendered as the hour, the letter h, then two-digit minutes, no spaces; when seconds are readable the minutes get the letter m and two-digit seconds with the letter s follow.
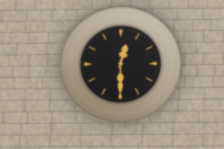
12h30
